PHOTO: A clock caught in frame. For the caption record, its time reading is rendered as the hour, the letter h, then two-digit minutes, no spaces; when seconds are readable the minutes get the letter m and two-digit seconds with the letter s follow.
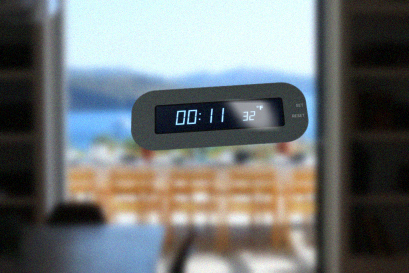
0h11
